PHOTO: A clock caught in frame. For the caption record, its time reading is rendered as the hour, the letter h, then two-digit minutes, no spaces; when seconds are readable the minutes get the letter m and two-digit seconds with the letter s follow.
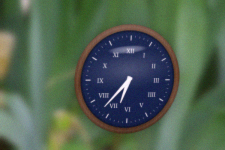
6h37
